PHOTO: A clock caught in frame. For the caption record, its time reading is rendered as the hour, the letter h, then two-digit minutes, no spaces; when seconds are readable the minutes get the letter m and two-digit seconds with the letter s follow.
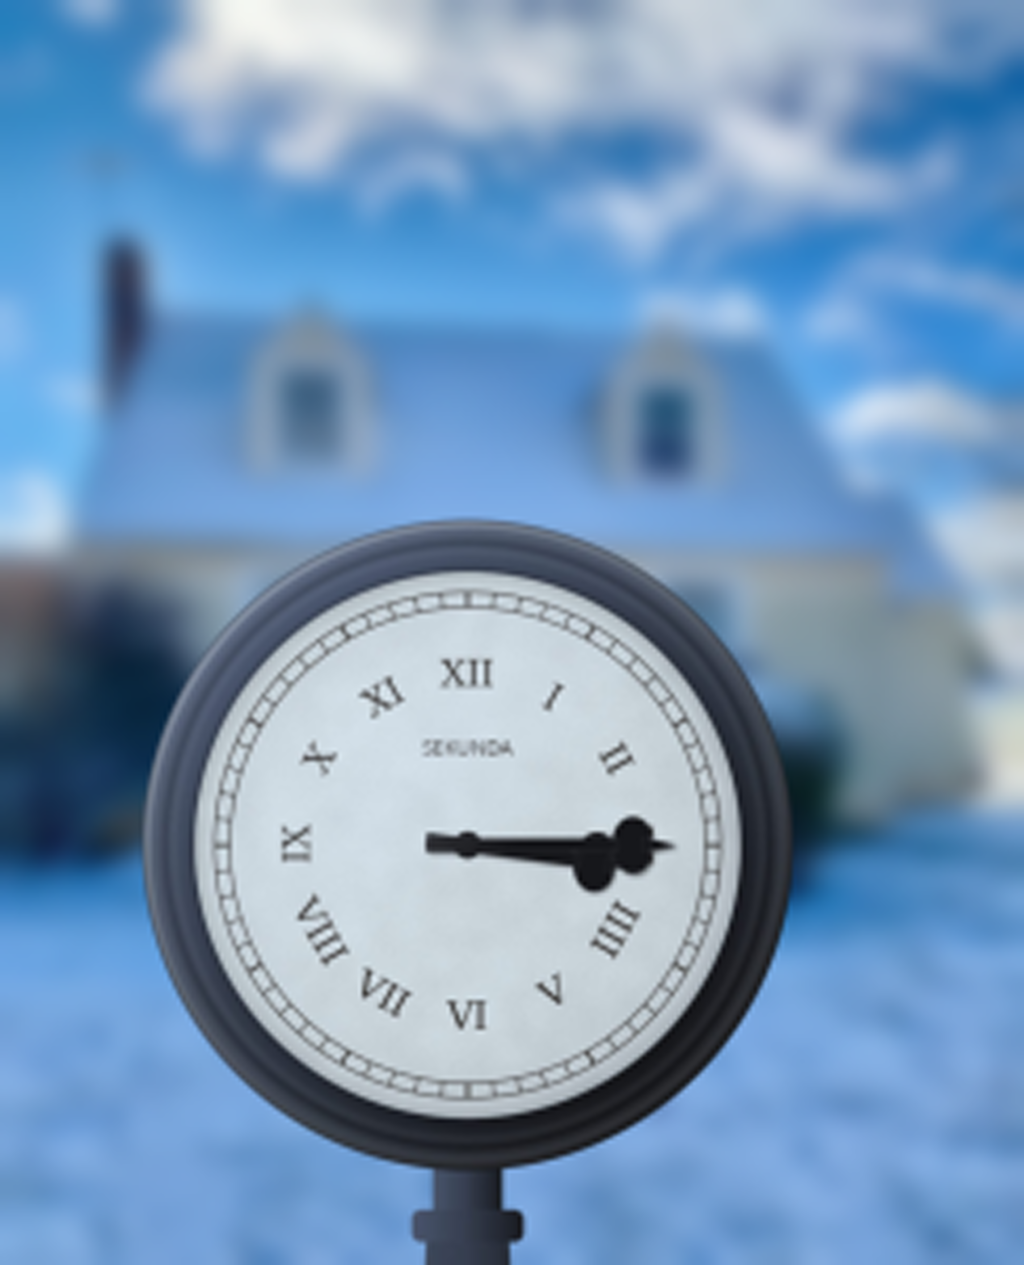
3h15
